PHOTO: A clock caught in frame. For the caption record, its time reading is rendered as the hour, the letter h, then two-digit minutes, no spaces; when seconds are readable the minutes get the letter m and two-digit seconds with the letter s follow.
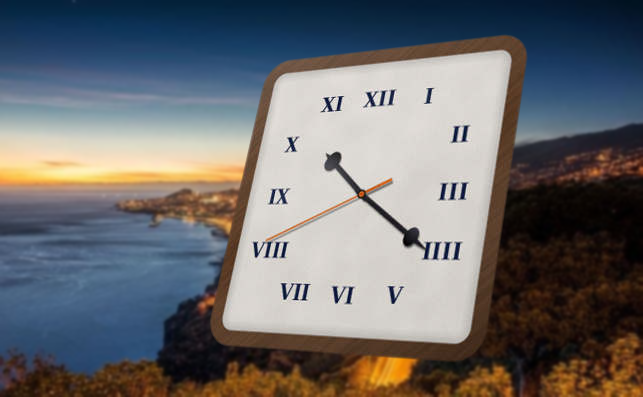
10h20m41s
